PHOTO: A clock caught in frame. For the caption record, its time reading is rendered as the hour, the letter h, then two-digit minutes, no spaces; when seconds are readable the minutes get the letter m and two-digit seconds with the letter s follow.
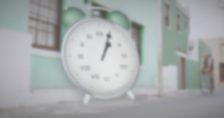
1h04
